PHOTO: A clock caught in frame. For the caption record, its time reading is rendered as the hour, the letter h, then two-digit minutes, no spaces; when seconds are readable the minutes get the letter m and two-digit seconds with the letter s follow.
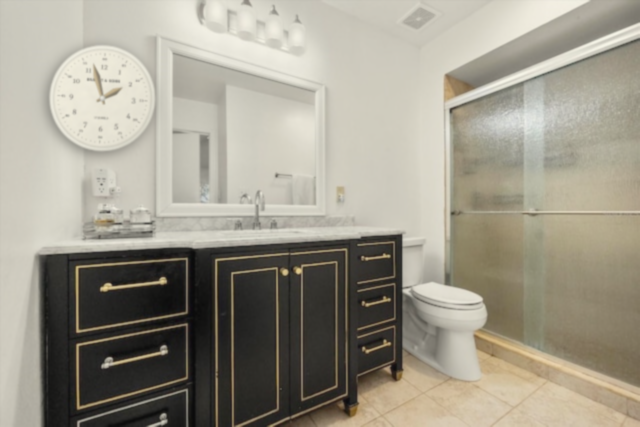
1h57
